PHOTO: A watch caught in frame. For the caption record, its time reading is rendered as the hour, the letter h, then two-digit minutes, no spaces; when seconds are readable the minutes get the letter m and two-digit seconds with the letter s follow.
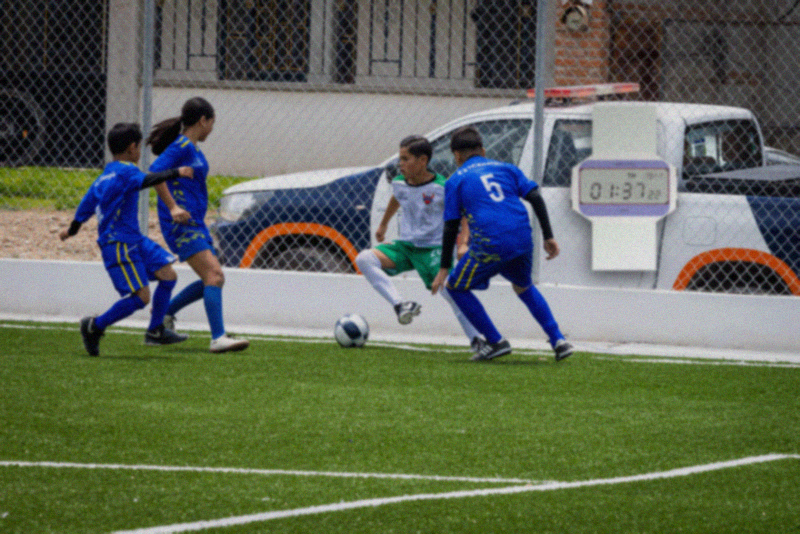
1h37
